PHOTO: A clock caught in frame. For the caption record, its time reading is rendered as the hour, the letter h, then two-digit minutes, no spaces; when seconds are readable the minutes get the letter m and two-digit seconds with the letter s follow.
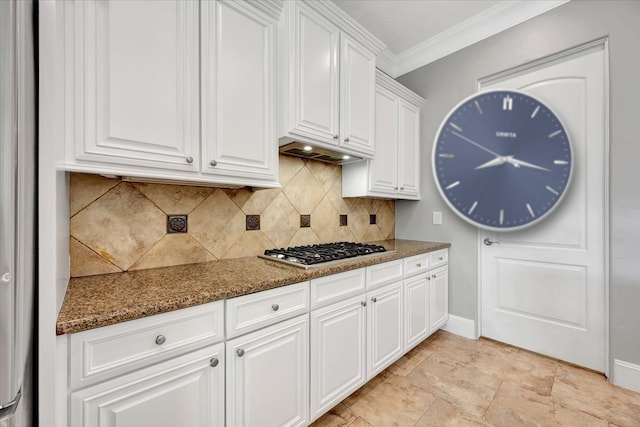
8h16m49s
